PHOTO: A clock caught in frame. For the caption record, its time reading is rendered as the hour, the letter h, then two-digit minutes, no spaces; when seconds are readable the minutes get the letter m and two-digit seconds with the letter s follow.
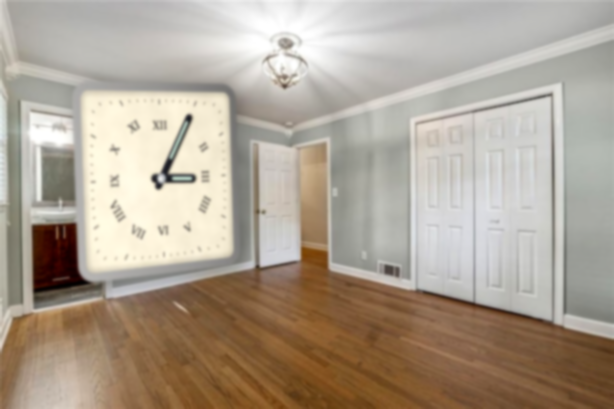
3h05
